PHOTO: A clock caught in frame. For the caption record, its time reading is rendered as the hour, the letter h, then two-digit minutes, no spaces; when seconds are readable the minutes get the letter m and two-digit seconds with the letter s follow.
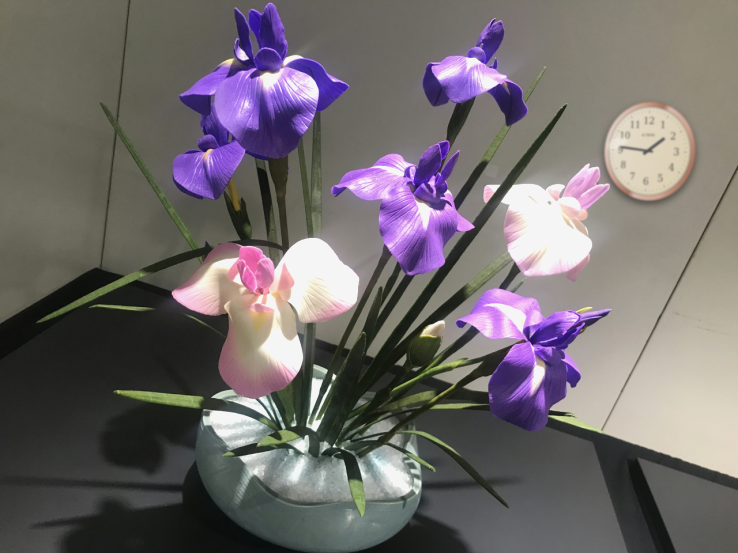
1h46
